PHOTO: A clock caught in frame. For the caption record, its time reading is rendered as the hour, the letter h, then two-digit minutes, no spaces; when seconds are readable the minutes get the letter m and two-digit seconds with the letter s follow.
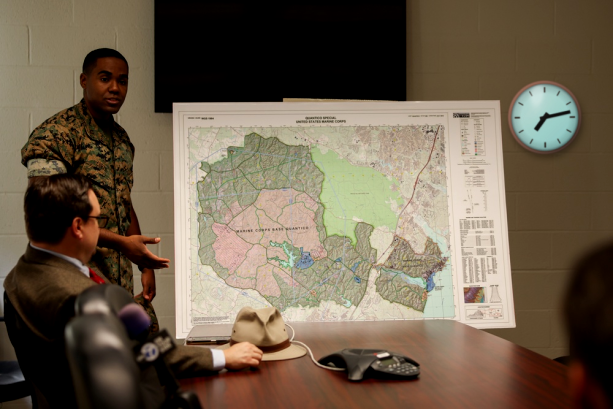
7h13
